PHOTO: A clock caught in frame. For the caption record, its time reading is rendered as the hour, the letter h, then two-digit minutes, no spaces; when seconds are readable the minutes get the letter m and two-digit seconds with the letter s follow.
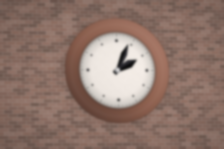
2h04
